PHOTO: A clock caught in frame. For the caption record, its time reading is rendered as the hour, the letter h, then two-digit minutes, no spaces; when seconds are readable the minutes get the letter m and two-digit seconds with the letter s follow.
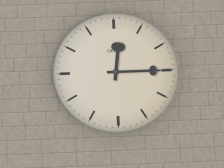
12h15
